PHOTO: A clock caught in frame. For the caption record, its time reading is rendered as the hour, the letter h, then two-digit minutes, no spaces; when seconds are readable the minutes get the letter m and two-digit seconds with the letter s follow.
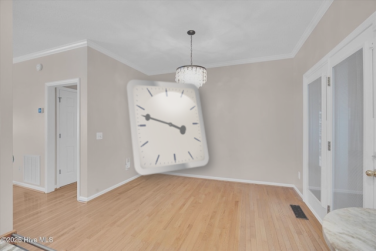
3h48
